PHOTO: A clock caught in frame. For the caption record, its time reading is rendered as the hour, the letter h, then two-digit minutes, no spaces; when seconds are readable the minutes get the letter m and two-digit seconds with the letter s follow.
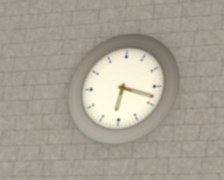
6h18
